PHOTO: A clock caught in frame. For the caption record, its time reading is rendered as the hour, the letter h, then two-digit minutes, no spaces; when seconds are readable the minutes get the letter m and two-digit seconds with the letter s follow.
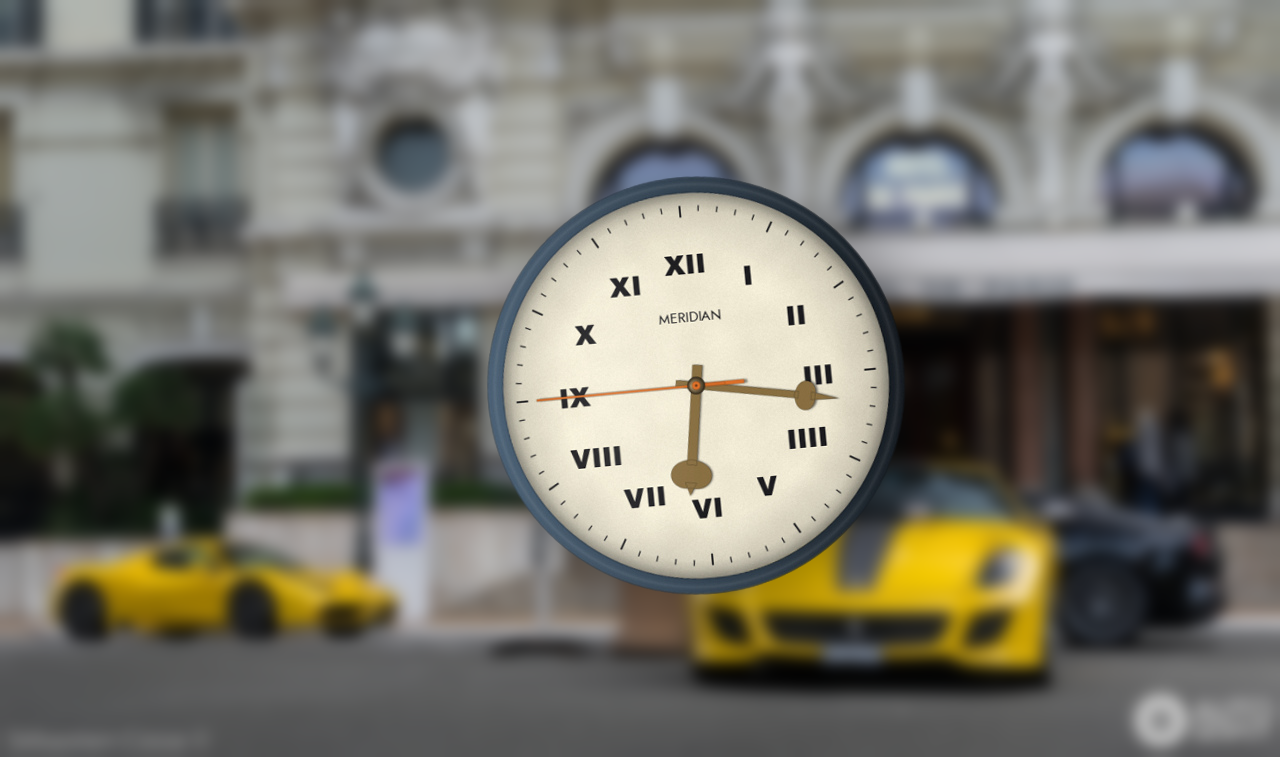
6h16m45s
